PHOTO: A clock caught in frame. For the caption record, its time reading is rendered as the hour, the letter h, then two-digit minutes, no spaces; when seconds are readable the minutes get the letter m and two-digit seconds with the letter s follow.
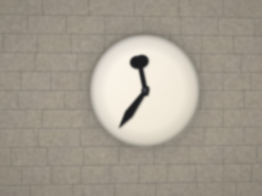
11h36
